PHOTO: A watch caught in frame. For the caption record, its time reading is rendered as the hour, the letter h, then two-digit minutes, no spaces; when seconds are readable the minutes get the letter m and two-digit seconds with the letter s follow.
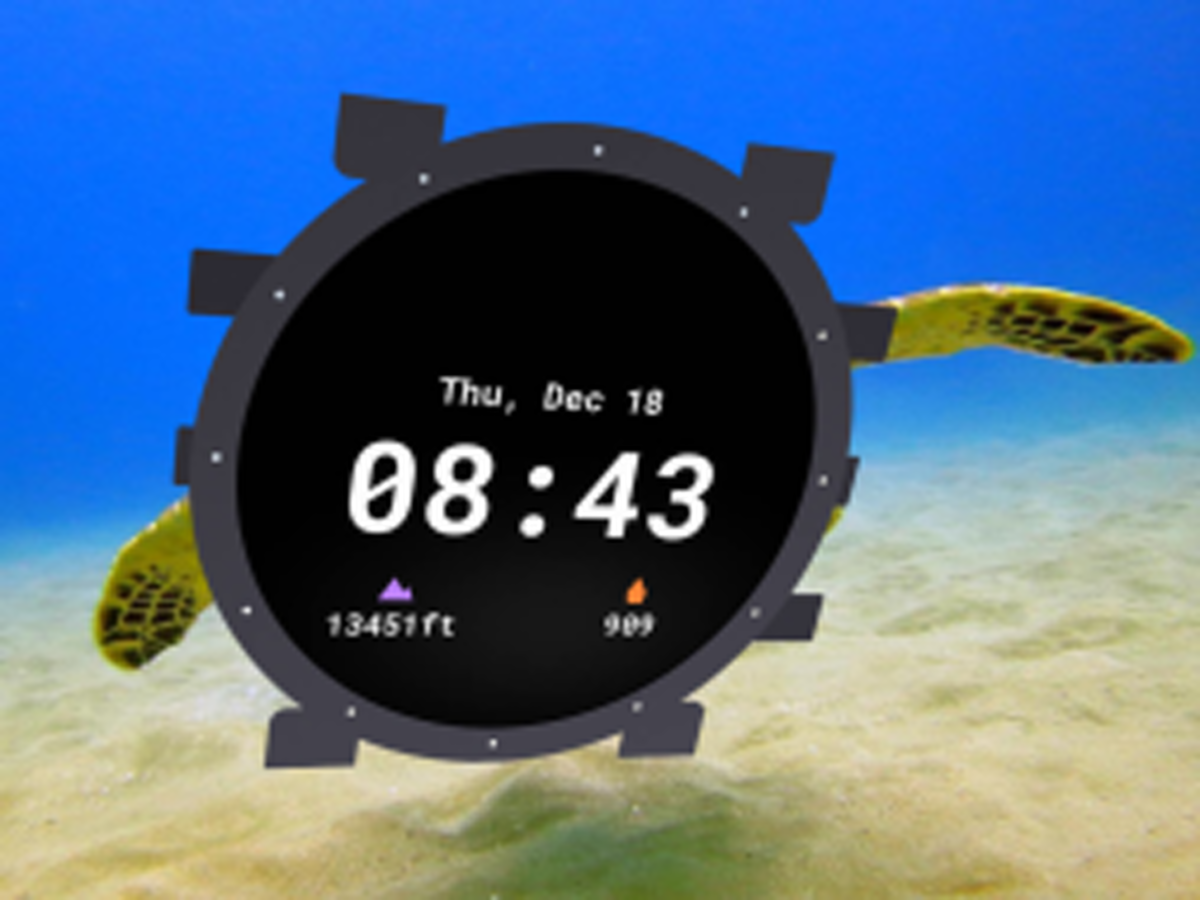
8h43
